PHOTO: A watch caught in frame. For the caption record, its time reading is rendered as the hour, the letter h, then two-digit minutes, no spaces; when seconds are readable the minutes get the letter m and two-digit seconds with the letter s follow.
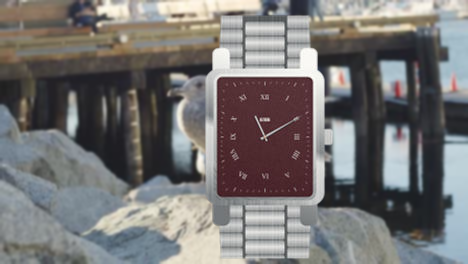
11h10
